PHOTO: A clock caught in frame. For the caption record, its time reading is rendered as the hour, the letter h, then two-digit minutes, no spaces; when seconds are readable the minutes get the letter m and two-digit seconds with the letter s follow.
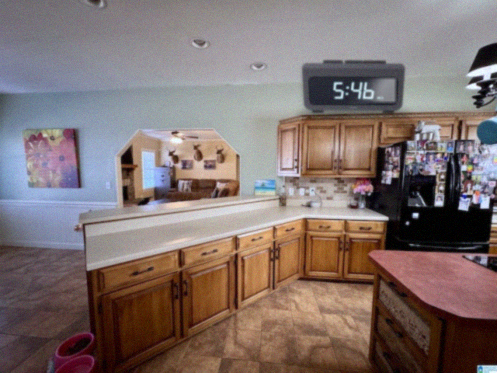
5h46
